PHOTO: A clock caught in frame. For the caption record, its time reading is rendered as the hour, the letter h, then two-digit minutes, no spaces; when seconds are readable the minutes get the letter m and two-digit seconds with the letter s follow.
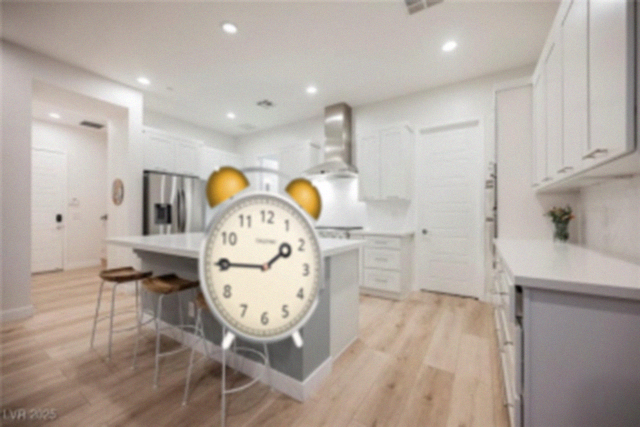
1h45
